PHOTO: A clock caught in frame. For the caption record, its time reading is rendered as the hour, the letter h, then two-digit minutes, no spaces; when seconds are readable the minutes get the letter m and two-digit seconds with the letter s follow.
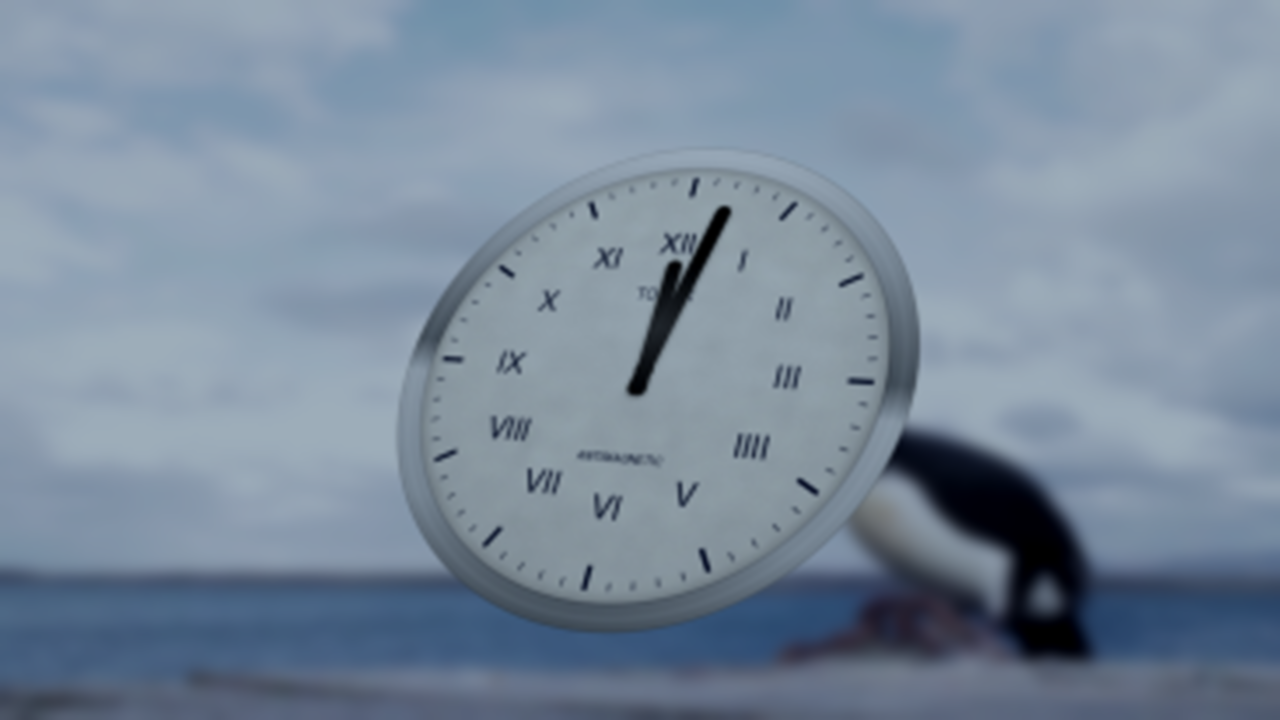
12h02
